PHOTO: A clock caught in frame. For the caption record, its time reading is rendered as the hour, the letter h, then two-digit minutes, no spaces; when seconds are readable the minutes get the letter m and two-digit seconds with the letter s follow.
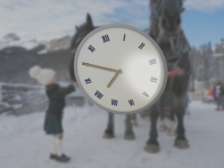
7h50
